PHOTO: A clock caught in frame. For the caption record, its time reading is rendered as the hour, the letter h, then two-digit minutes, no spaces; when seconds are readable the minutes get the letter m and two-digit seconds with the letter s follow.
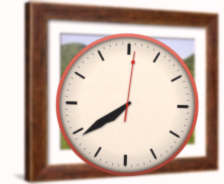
7h39m01s
